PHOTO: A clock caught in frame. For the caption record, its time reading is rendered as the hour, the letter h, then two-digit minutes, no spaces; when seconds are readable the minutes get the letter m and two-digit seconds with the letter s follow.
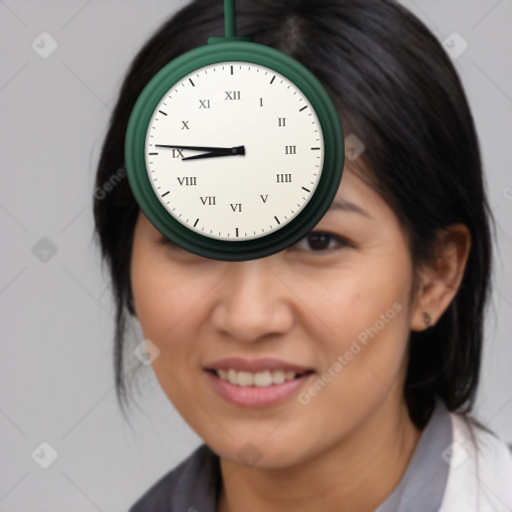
8h46
